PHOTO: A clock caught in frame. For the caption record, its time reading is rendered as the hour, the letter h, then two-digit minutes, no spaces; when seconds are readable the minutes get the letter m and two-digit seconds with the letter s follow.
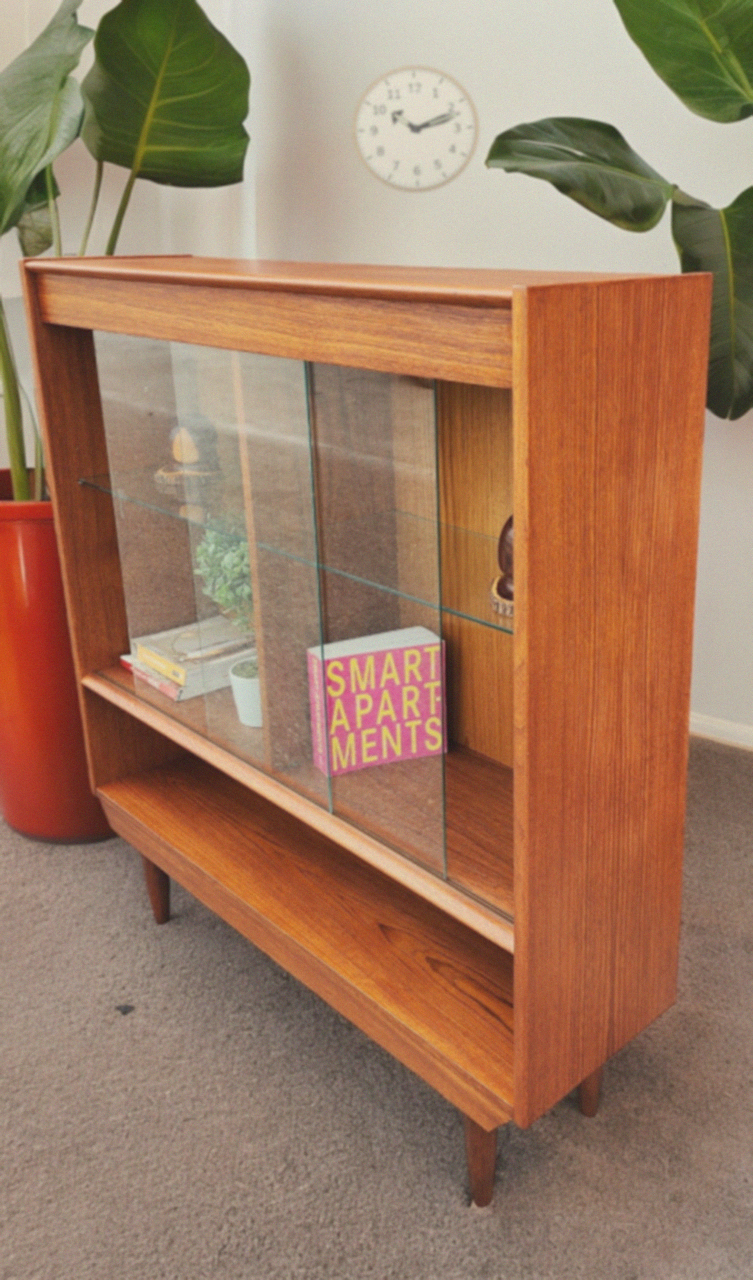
10h12
